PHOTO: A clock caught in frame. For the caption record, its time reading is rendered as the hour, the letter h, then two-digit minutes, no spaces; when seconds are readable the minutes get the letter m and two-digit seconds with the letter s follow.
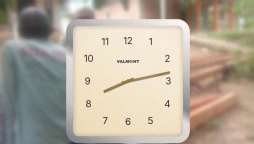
8h13
